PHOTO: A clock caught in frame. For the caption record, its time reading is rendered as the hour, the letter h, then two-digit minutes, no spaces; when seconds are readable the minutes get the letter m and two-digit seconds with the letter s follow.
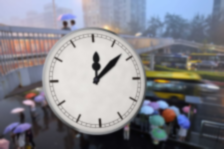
12h08
